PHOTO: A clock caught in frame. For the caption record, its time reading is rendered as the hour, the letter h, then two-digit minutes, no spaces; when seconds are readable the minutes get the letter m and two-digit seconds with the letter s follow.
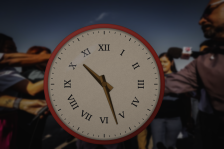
10h27
